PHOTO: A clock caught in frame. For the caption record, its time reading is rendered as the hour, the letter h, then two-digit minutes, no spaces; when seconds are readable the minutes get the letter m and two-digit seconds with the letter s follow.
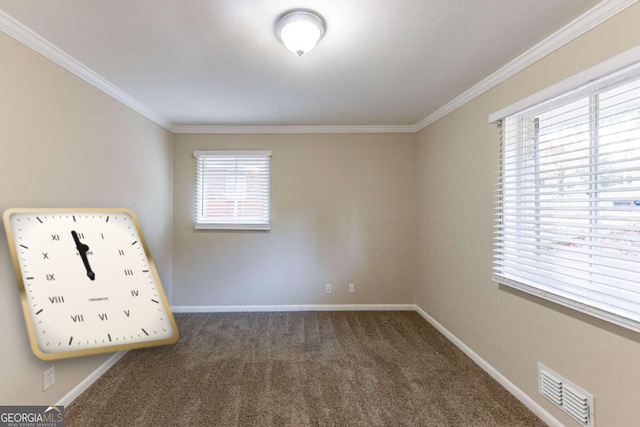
11h59
